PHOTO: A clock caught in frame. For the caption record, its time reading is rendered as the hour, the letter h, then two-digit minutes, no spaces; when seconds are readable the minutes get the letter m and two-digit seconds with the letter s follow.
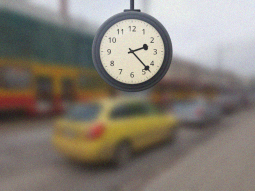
2h23
